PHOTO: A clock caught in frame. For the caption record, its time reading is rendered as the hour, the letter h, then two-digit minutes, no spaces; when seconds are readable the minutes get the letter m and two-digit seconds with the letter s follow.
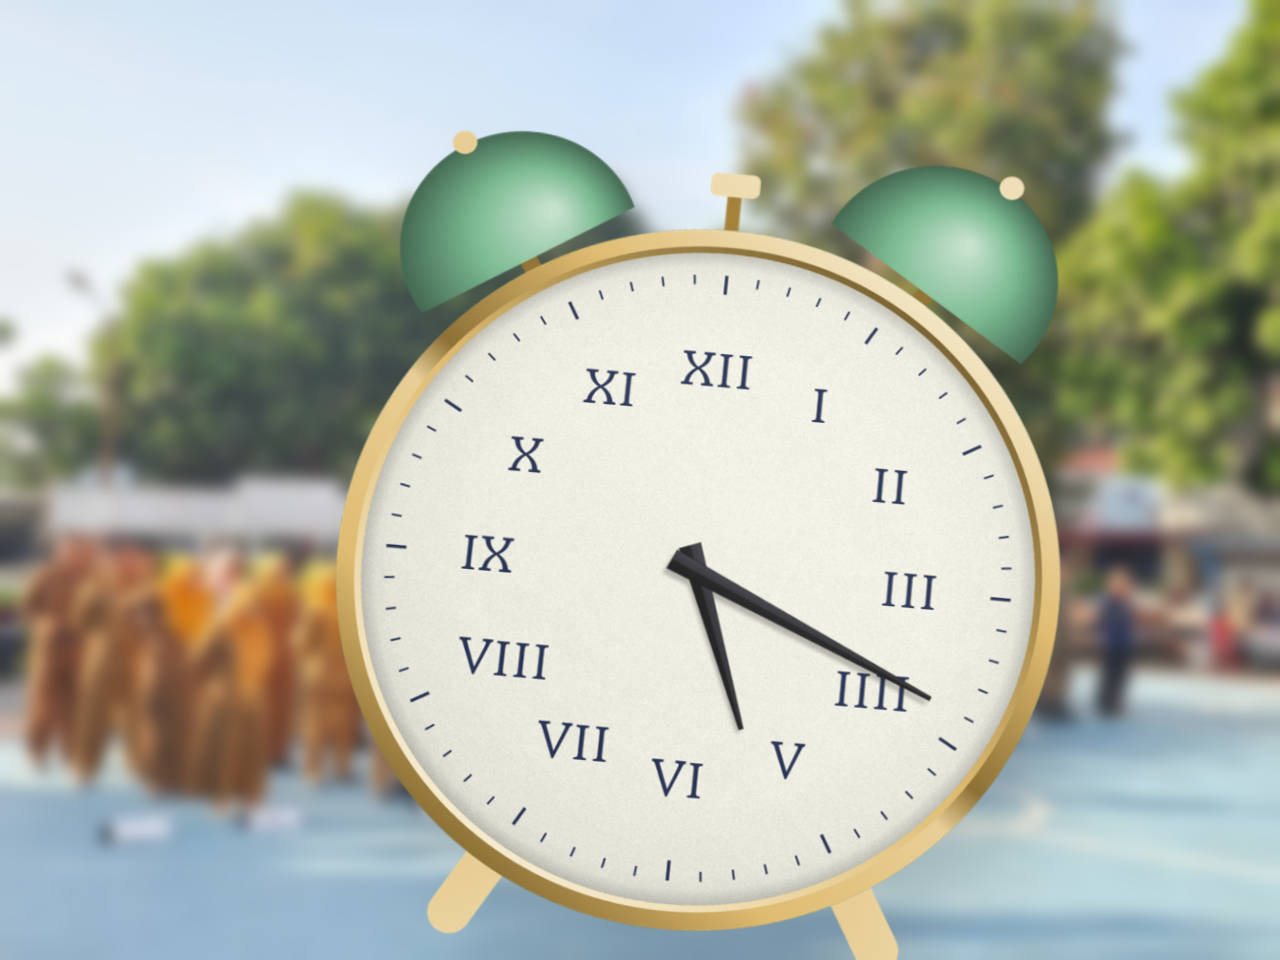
5h19
